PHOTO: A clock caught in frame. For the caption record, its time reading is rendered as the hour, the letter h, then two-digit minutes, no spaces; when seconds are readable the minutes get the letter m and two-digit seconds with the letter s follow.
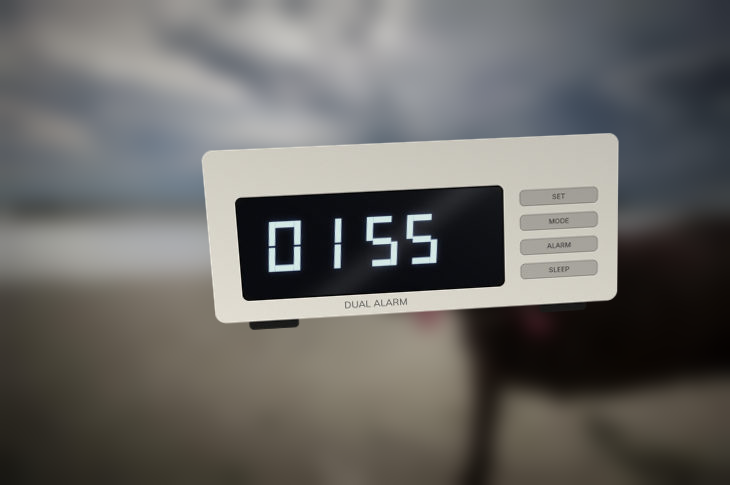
1h55
